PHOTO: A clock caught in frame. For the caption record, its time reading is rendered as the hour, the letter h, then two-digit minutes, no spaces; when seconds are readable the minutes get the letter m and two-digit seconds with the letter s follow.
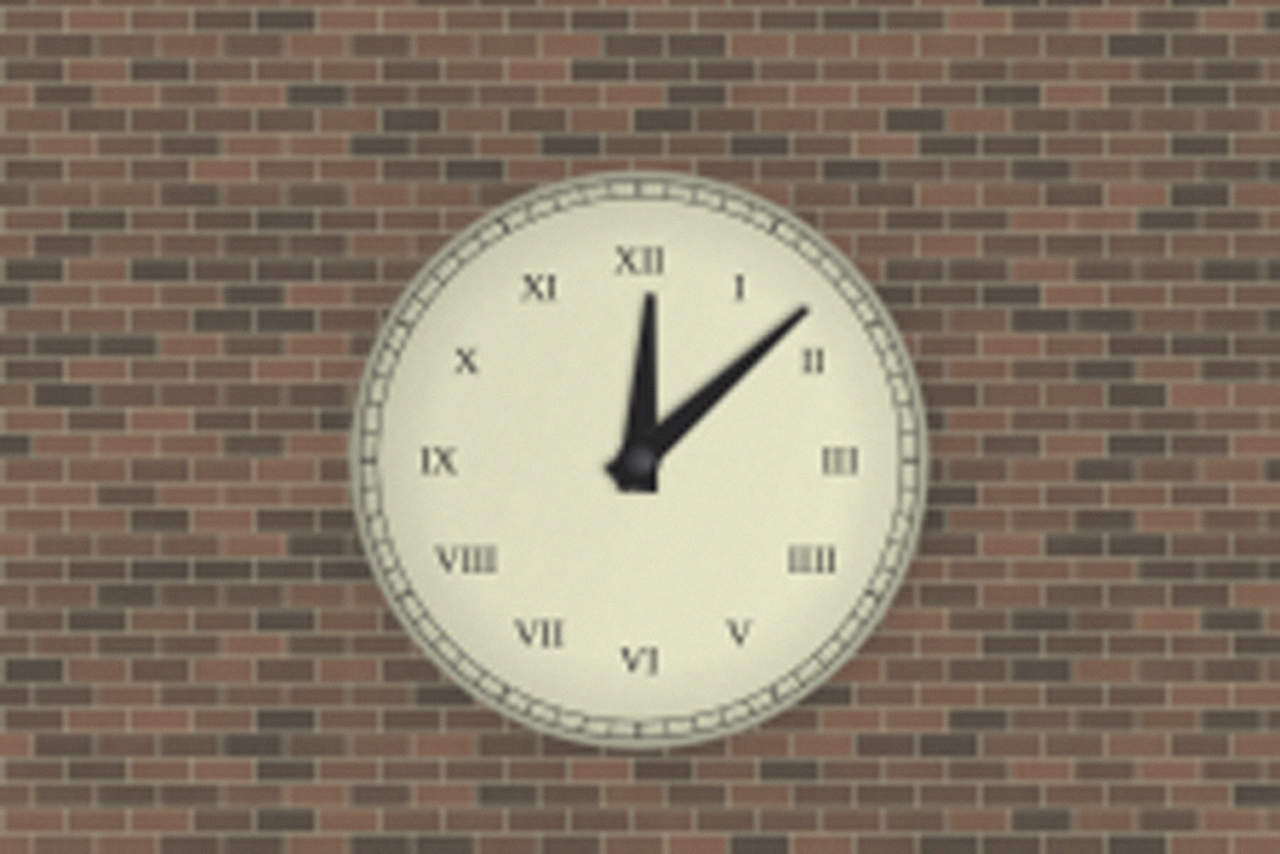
12h08
